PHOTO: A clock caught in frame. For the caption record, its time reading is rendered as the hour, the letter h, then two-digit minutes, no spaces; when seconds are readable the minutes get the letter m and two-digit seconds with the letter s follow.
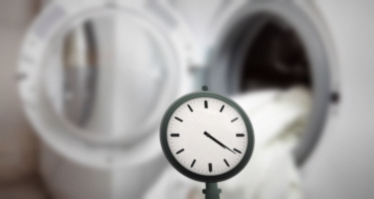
4h21
